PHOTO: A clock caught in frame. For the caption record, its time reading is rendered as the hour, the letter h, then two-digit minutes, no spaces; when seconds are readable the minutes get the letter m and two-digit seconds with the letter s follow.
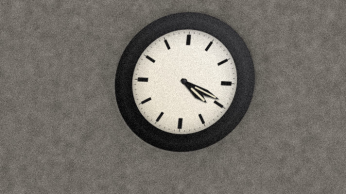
4h19
